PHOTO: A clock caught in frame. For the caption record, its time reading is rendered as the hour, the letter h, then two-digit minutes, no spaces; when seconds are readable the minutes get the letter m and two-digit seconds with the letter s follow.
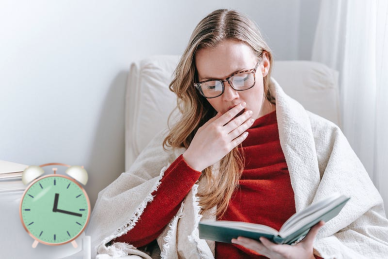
12h17
